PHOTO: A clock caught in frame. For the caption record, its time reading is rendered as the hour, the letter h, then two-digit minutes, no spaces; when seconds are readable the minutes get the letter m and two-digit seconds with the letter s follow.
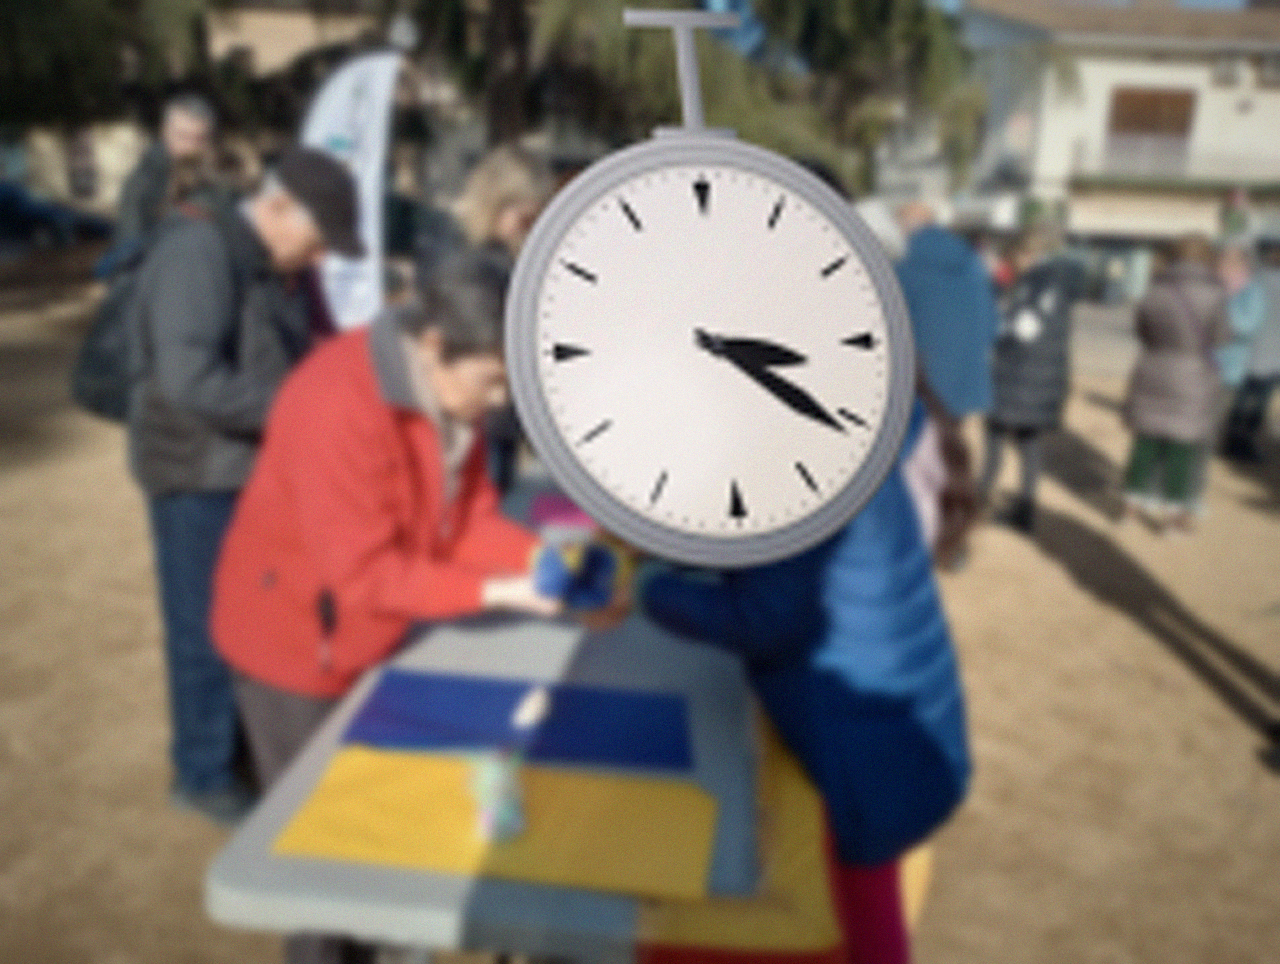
3h21
